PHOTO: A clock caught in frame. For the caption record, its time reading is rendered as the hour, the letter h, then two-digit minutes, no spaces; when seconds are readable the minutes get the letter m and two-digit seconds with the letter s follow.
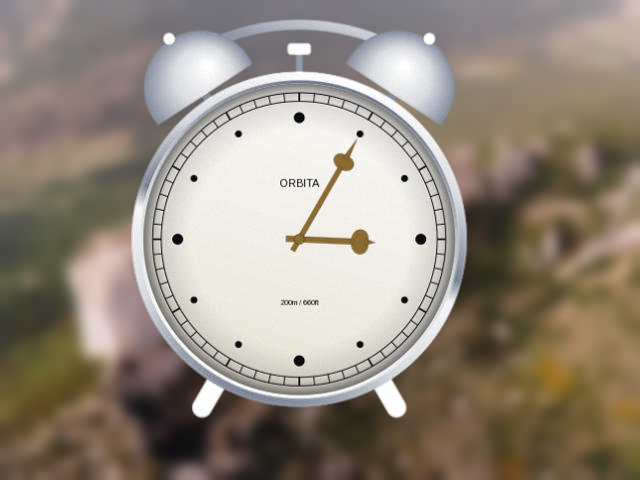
3h05
